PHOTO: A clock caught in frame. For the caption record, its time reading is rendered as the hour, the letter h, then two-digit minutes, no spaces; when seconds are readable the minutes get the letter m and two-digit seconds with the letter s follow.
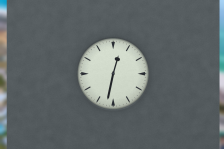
12h32
